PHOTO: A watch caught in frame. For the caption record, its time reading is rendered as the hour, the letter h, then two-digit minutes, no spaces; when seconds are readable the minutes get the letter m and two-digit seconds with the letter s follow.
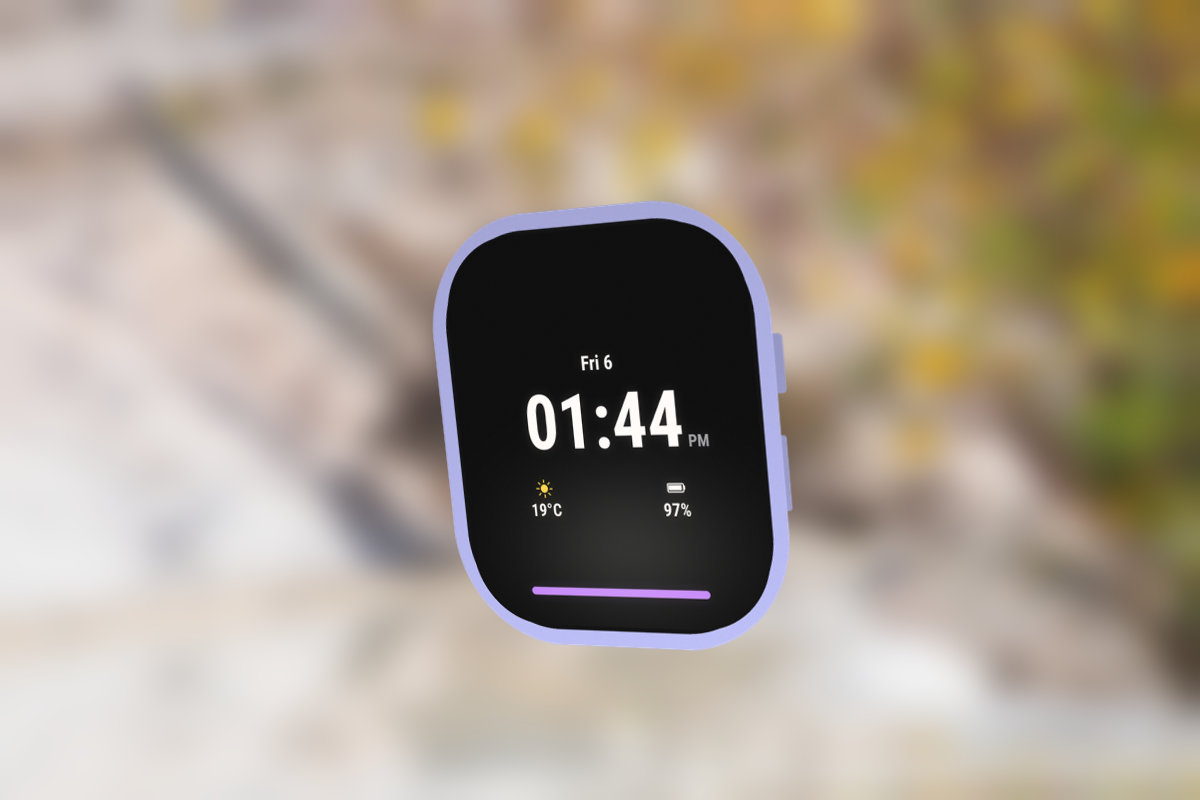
1h44
